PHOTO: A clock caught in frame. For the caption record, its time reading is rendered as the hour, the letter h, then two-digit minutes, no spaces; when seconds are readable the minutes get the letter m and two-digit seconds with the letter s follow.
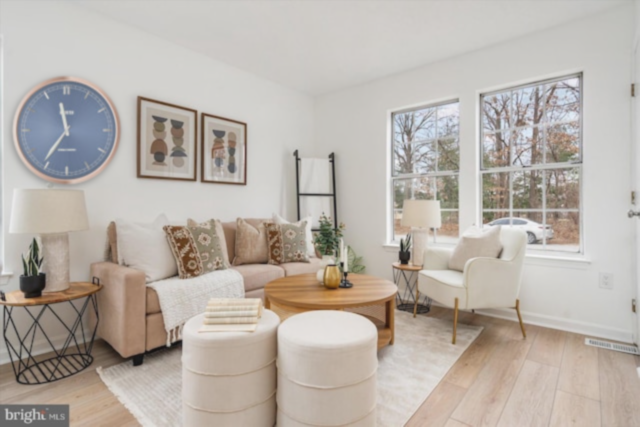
11h36
